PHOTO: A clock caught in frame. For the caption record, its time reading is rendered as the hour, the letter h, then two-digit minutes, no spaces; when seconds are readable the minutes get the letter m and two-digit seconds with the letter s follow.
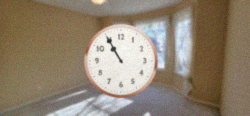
10h55
